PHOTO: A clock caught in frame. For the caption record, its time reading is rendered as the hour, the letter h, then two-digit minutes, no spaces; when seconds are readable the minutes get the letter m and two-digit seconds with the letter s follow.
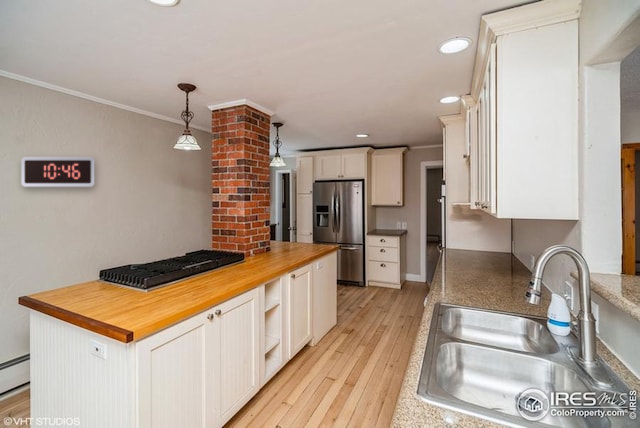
10h46
